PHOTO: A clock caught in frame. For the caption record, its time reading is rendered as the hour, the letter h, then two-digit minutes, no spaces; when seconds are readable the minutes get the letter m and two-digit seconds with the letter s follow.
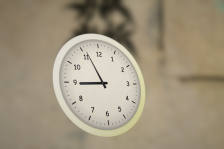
8h56
